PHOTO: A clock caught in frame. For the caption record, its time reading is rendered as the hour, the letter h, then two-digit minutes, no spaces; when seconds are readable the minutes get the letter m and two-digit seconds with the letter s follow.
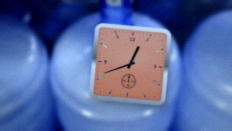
12h41
